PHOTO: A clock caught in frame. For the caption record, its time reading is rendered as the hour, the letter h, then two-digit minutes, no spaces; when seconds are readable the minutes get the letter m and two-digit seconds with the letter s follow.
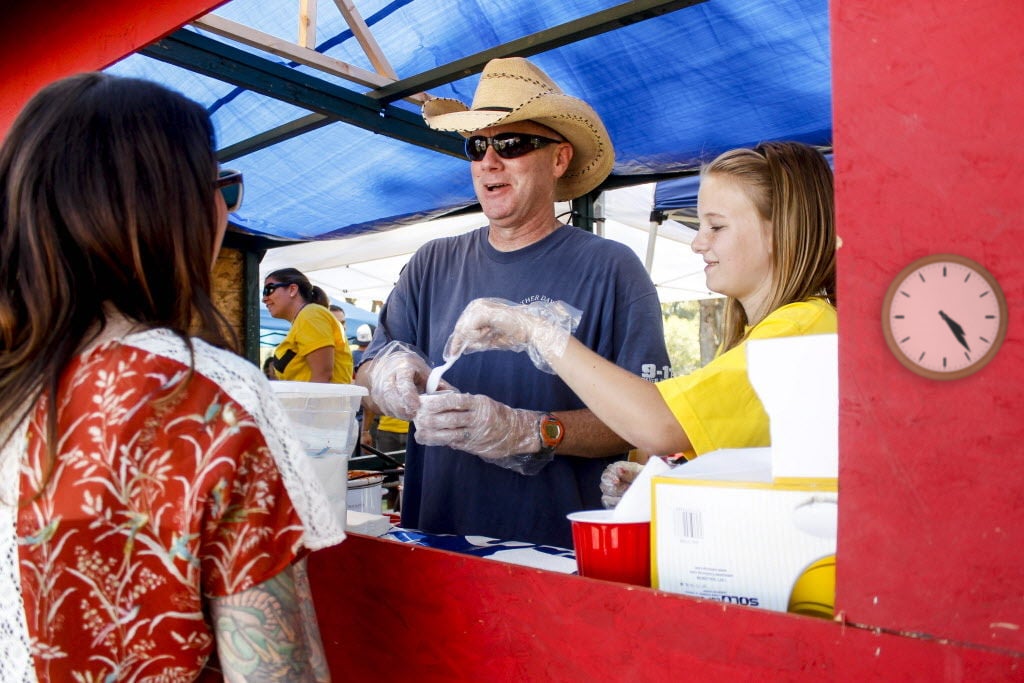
4h24
